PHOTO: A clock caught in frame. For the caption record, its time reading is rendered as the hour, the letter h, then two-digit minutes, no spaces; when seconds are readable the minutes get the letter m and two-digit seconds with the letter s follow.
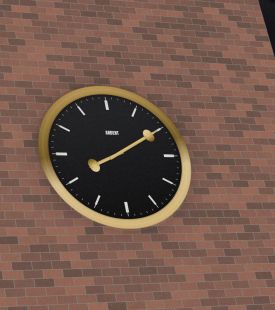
8h10
